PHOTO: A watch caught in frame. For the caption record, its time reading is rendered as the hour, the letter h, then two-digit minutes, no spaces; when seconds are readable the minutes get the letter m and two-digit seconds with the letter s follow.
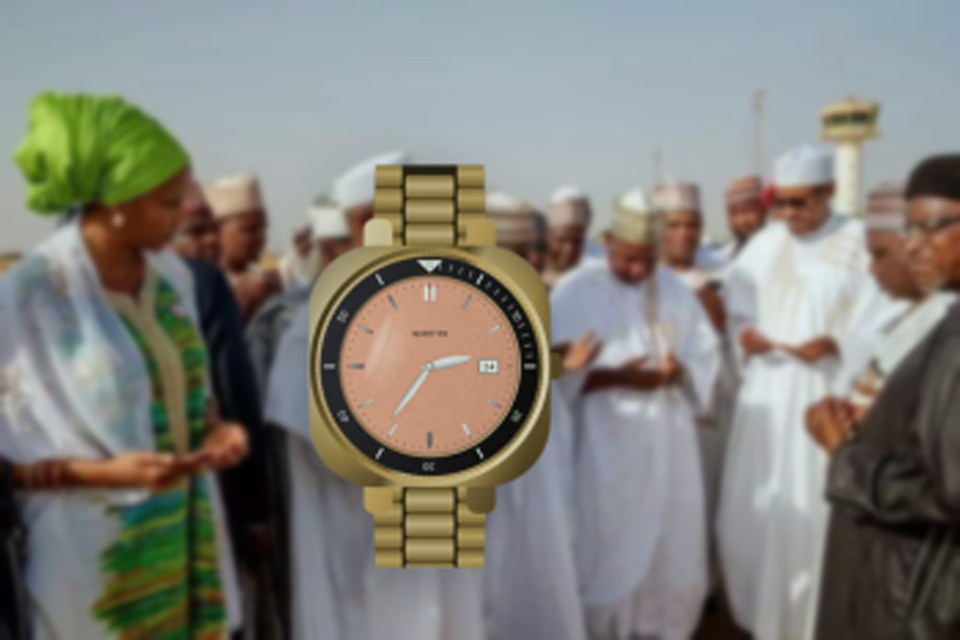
2h36
